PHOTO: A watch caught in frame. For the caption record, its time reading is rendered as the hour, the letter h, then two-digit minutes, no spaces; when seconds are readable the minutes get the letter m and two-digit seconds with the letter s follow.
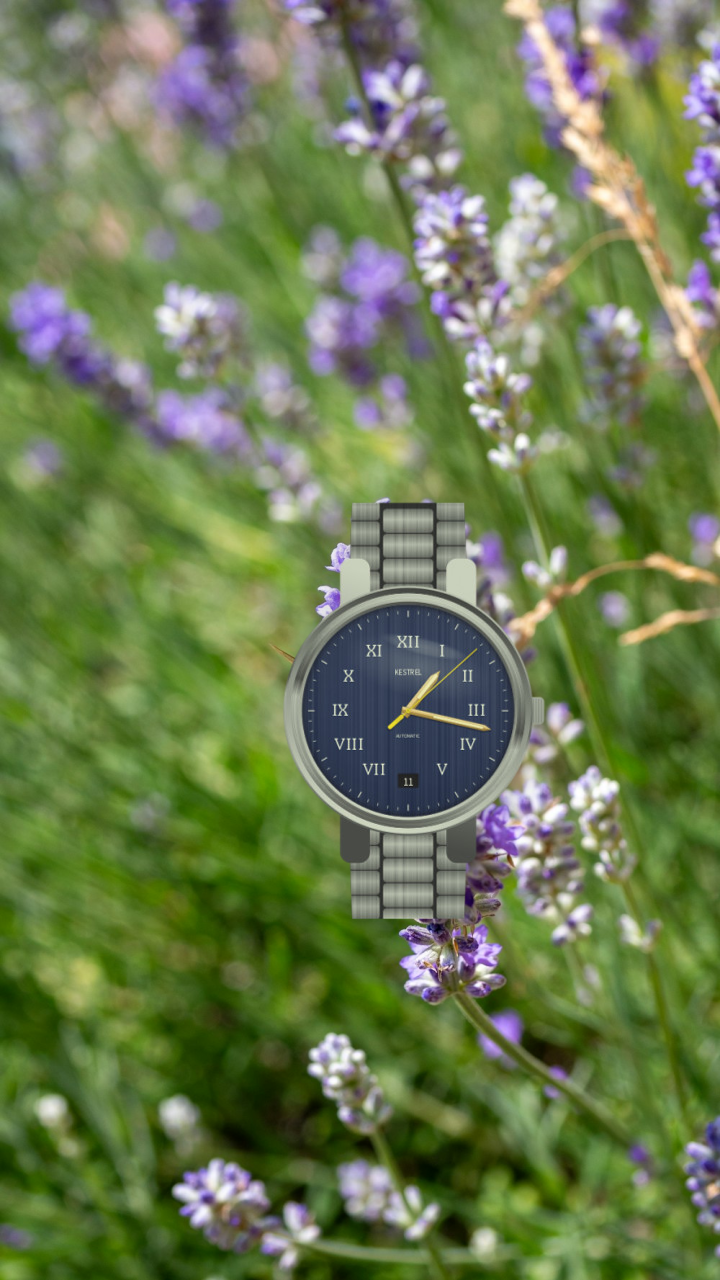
1h17m08s
